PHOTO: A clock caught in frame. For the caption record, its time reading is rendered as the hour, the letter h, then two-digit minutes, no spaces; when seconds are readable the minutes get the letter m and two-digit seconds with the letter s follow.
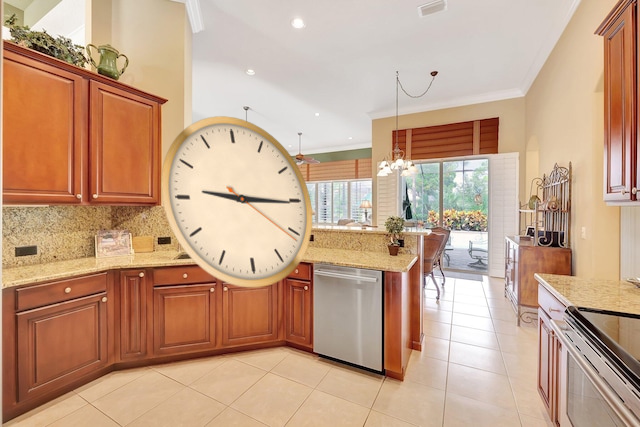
9h15m21s
